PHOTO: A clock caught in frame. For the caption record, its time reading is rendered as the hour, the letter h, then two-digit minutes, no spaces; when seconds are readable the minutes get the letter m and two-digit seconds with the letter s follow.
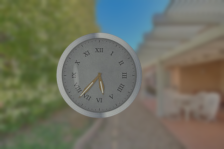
5h37
